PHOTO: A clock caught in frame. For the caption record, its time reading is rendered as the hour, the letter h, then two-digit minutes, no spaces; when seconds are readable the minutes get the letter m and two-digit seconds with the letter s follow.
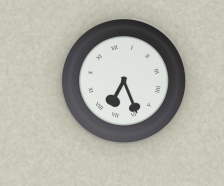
7h29
